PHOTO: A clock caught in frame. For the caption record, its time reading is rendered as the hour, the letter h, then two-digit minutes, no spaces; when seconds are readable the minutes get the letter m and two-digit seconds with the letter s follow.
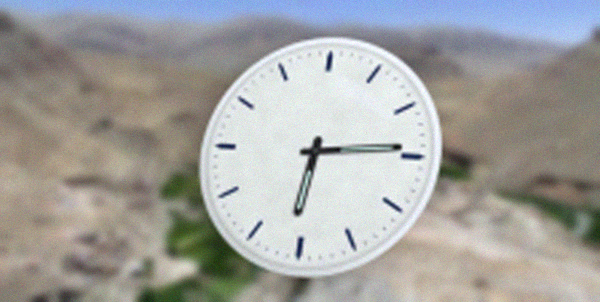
6h14
